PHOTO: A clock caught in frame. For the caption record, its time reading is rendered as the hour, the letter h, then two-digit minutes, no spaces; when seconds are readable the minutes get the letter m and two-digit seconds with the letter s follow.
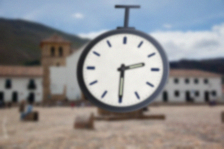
2h30
